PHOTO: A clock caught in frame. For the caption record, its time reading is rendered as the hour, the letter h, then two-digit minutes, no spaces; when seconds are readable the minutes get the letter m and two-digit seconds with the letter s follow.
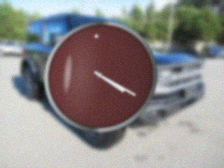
4h21
